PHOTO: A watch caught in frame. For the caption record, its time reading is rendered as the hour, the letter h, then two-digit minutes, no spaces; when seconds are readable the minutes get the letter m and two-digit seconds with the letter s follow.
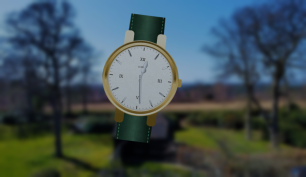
12h29
